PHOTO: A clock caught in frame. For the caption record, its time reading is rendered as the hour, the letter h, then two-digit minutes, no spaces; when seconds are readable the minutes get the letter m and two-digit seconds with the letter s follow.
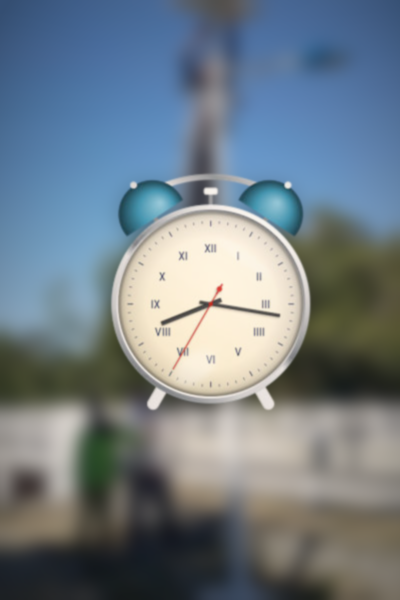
8h16m35s
